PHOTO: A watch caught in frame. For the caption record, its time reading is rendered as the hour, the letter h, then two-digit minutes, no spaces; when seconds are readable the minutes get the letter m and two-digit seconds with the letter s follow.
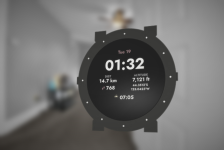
1h32
